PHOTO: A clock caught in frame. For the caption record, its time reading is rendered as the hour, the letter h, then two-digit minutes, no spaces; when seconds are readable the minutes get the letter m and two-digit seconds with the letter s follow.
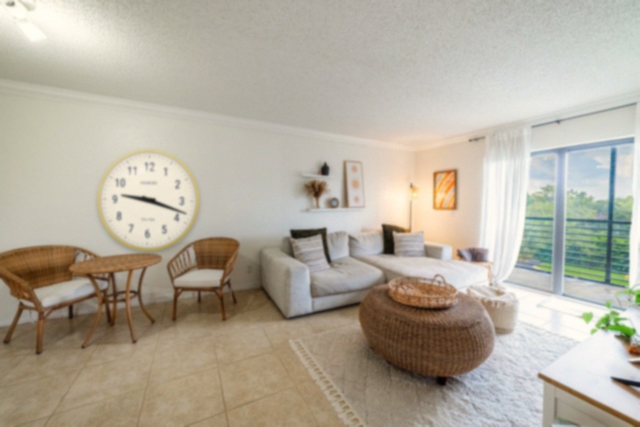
9h18
